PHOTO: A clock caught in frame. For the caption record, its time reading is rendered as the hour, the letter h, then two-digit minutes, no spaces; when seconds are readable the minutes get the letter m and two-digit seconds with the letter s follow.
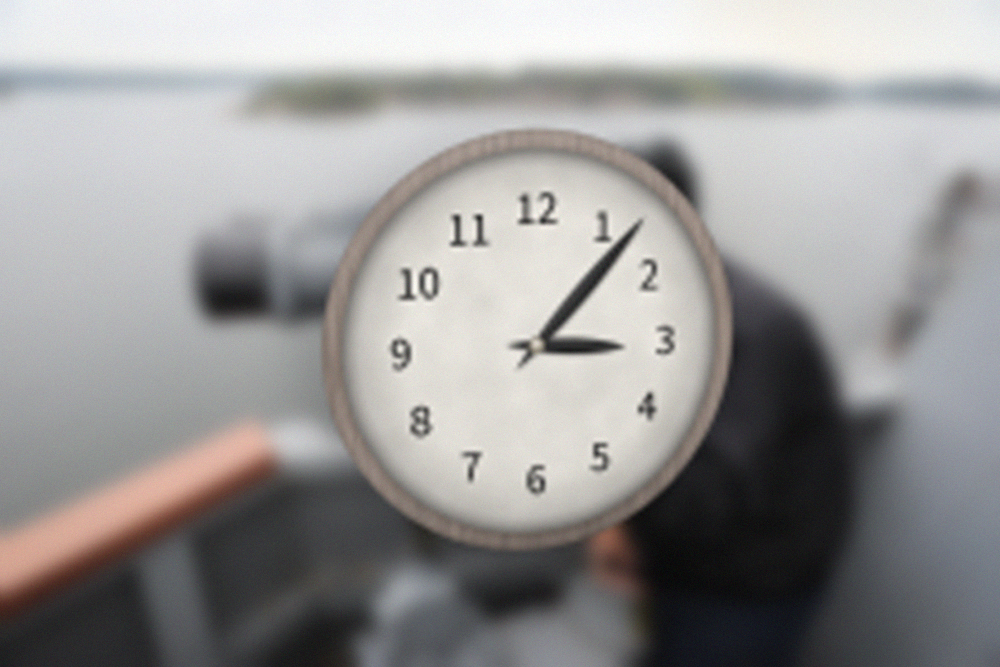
3h07
